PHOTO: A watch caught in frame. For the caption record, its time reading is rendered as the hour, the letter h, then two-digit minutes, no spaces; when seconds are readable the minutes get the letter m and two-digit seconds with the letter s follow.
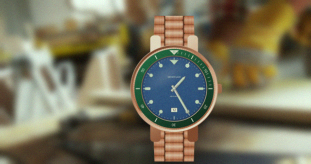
1h25
